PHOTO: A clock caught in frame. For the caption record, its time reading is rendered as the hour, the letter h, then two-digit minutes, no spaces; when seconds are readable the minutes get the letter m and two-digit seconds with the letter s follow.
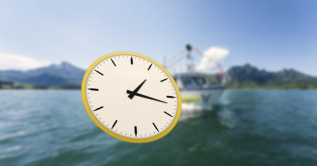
1h17
